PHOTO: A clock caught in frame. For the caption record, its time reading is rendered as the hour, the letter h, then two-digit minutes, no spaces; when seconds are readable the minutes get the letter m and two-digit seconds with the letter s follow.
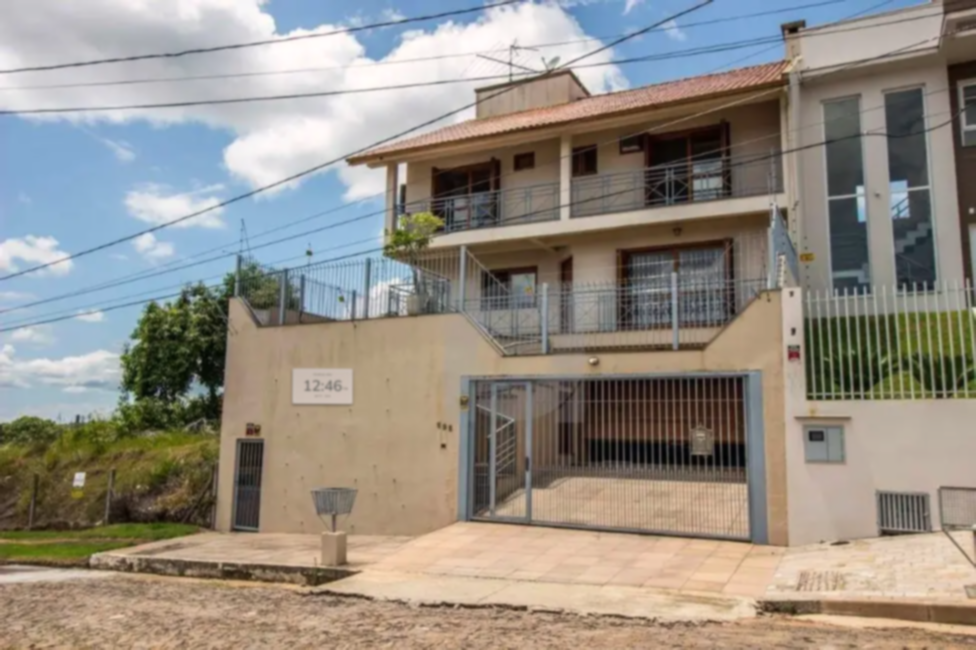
12h46
